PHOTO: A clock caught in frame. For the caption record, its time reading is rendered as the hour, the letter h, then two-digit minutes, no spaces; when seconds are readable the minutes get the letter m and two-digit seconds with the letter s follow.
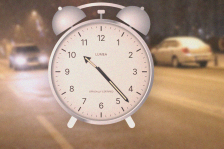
10h23
